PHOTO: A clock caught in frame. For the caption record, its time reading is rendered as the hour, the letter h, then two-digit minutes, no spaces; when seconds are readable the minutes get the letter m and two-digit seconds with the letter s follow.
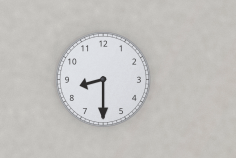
8h30
